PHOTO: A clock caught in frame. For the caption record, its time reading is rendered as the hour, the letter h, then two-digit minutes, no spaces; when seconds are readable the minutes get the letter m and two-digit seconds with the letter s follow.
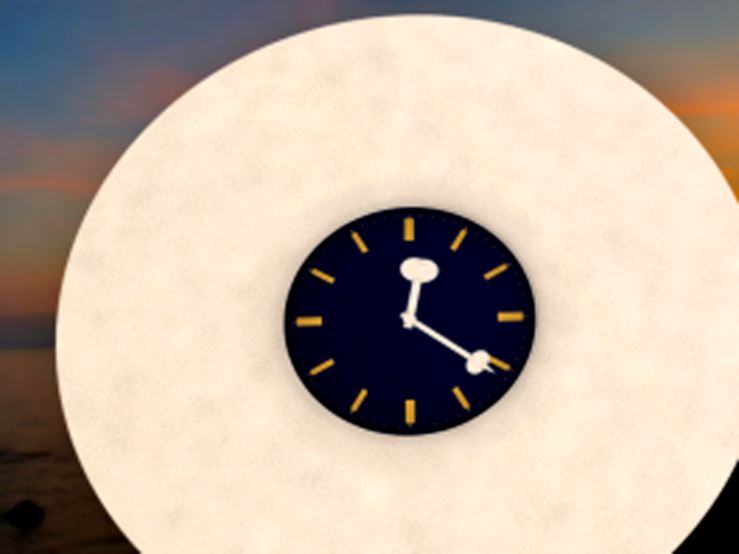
12h21
